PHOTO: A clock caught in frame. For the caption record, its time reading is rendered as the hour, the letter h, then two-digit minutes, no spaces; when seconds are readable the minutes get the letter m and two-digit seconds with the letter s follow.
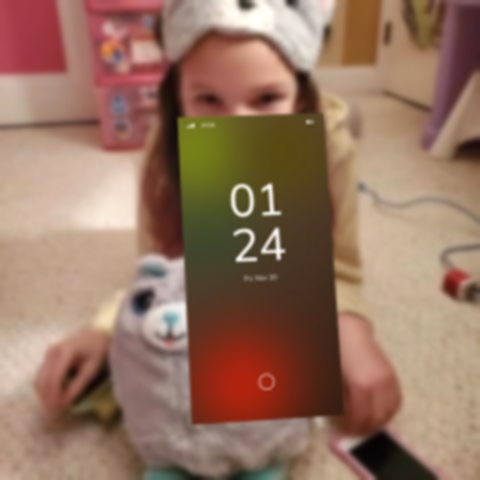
1h24
